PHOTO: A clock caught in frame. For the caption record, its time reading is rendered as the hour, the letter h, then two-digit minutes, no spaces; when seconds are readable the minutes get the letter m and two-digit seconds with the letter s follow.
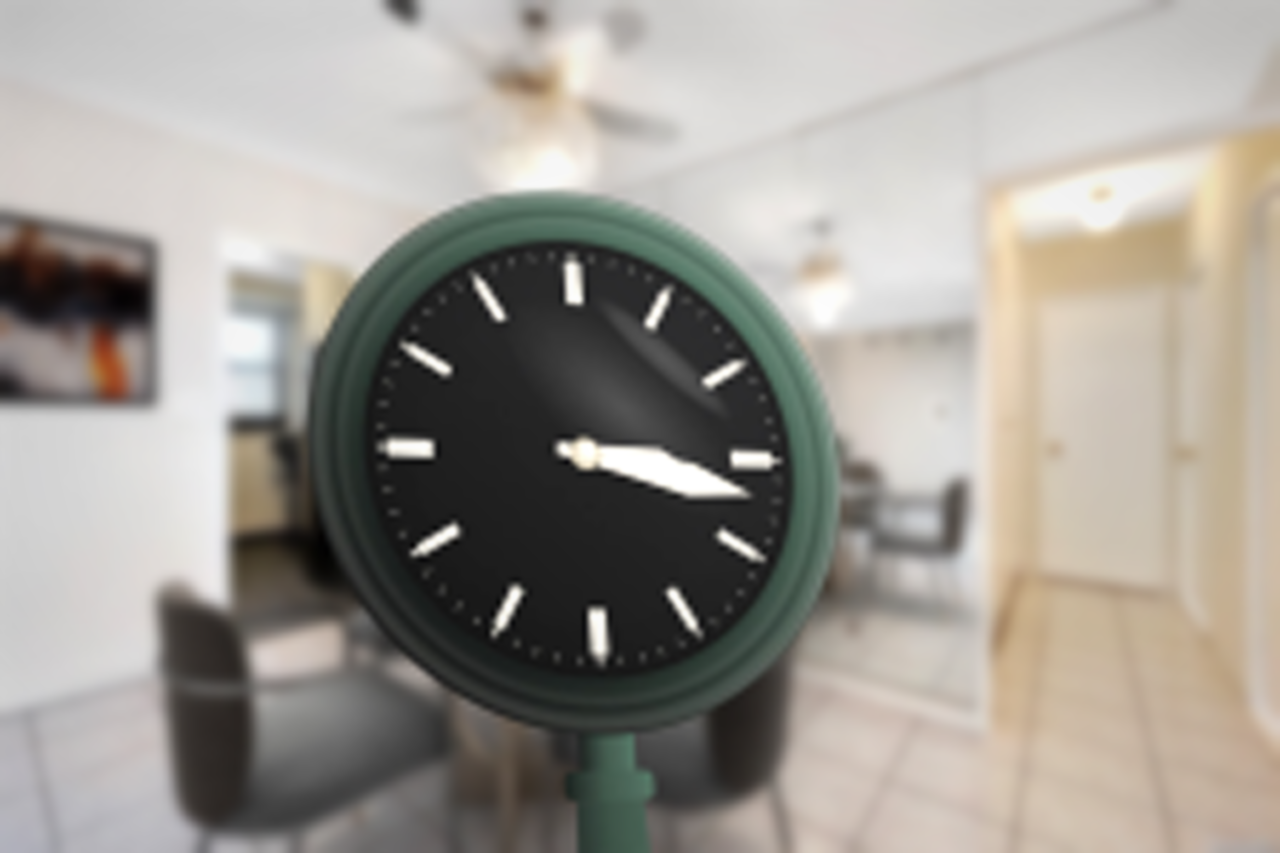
3h17
